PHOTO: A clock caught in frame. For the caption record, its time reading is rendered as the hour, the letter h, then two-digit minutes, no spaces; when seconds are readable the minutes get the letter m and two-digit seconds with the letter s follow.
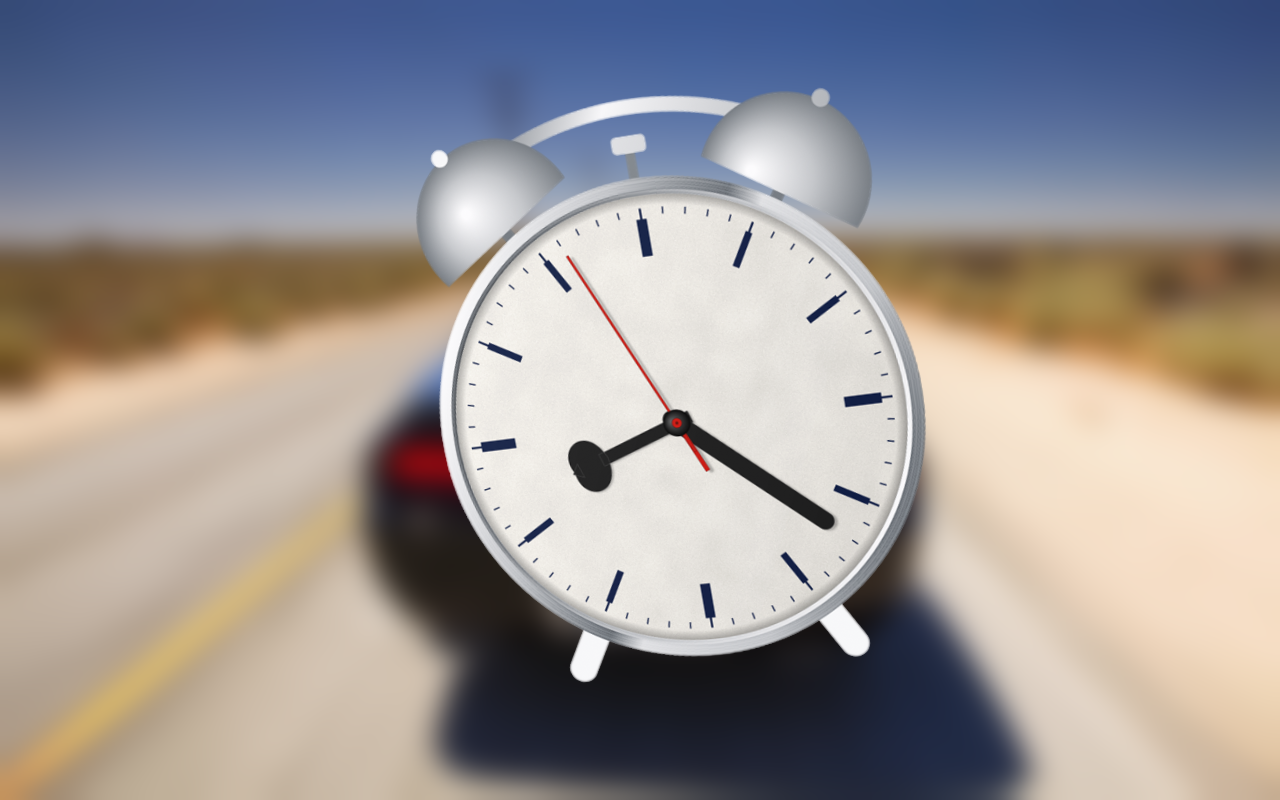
8h21m56s
